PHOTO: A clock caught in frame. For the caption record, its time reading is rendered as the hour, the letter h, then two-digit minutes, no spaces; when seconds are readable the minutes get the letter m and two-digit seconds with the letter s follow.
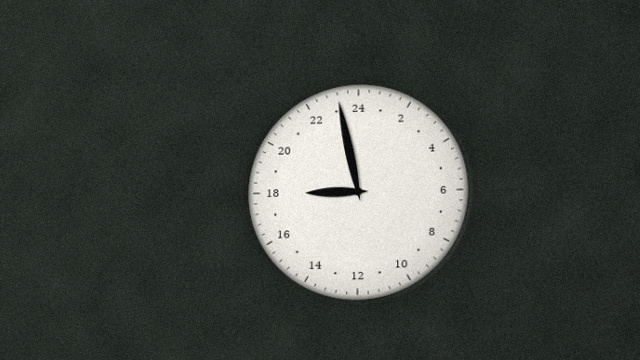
17h58
